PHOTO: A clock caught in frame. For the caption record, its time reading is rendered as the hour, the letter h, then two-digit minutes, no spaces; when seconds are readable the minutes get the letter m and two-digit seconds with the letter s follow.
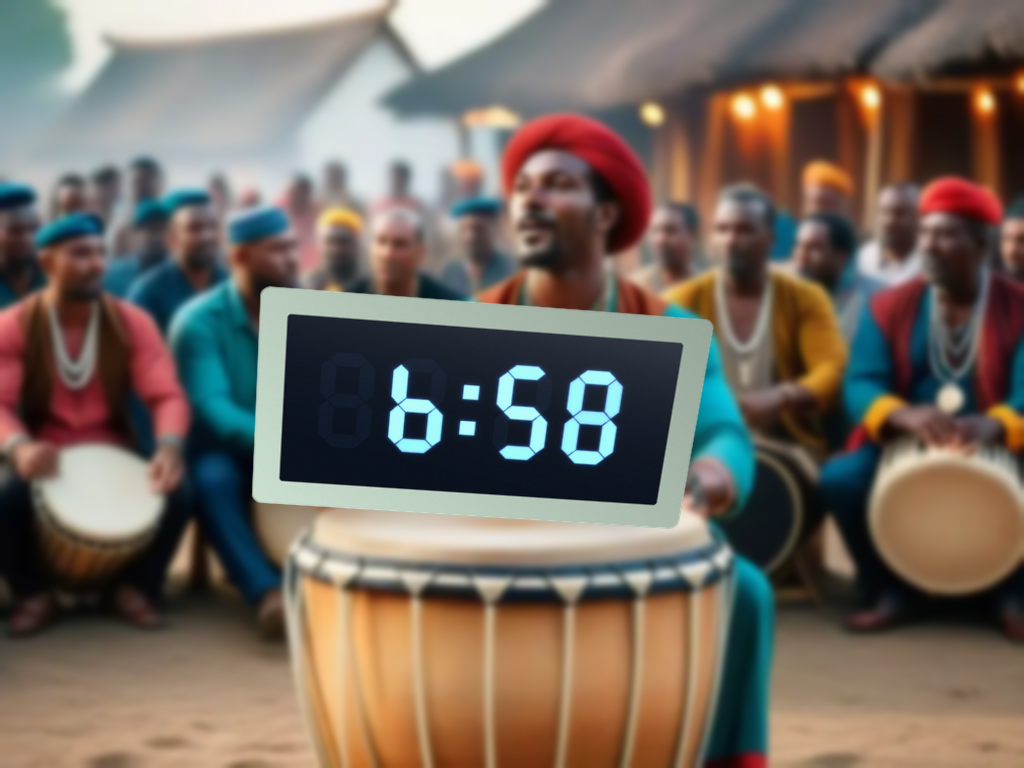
6h58
